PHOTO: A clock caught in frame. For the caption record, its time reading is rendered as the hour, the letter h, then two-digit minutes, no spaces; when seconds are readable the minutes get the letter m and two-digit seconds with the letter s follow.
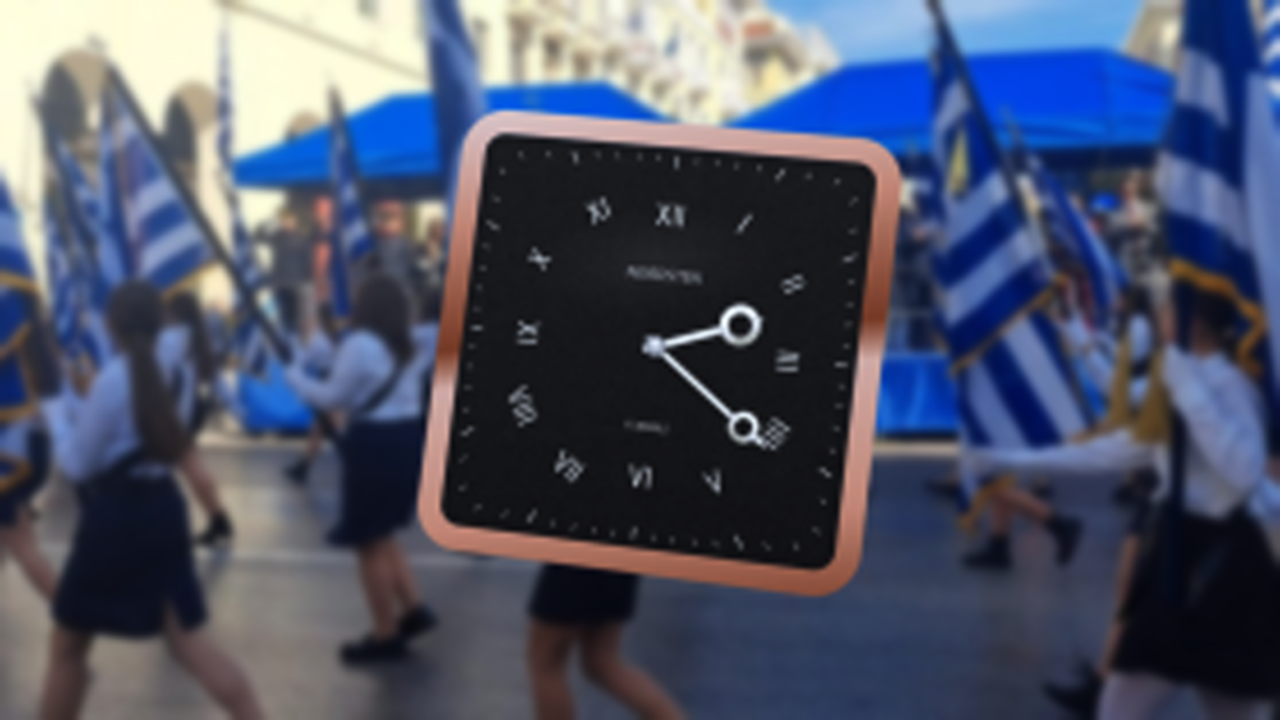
2h21
